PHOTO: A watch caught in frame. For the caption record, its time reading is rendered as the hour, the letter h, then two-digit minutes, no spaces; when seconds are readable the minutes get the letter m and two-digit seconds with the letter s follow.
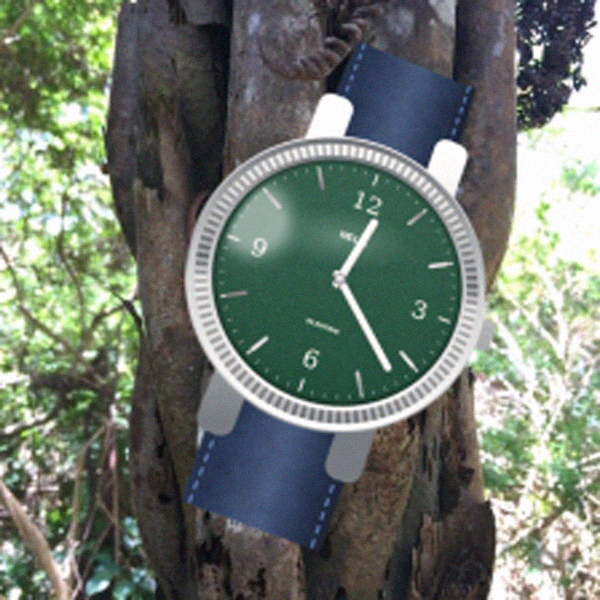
12h22
